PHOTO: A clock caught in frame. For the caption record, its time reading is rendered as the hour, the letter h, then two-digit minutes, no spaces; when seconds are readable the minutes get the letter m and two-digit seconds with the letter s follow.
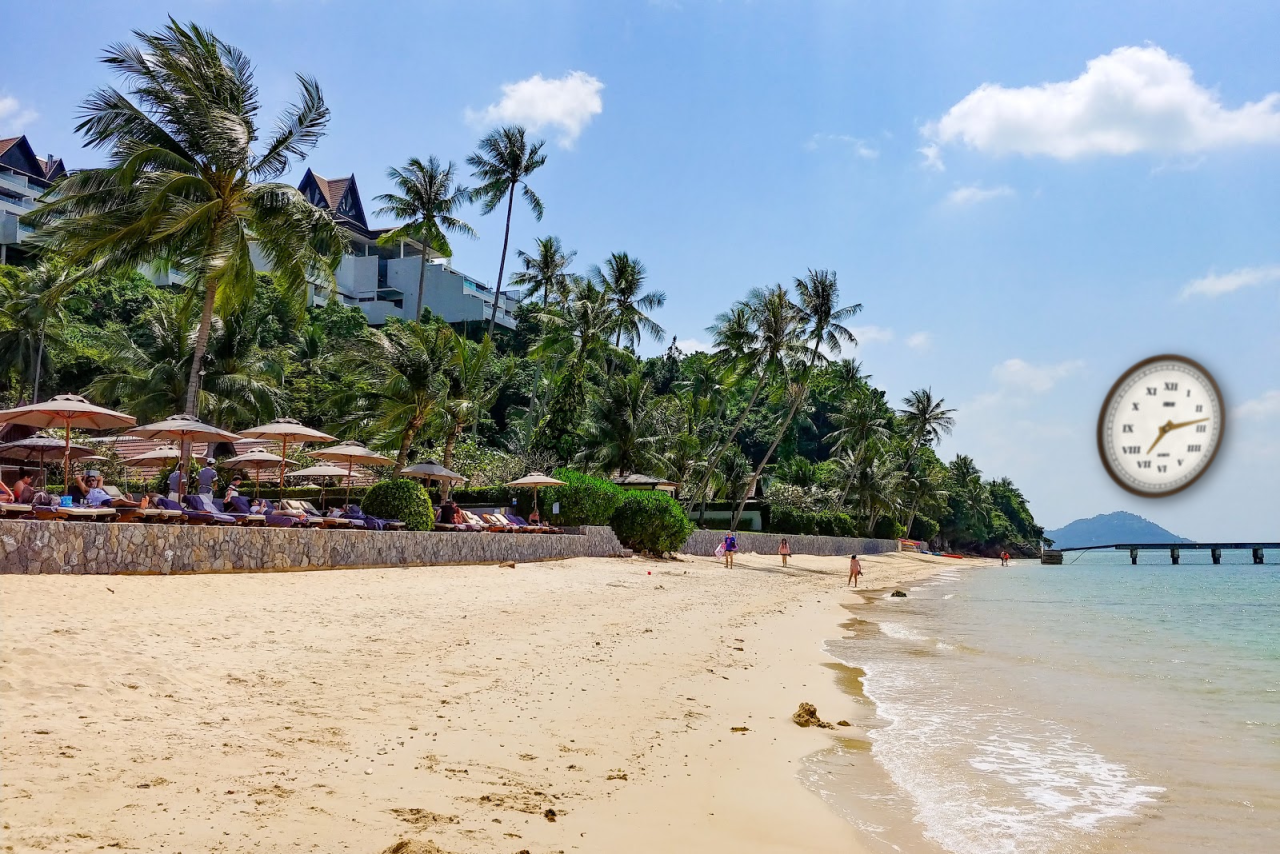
7h13
